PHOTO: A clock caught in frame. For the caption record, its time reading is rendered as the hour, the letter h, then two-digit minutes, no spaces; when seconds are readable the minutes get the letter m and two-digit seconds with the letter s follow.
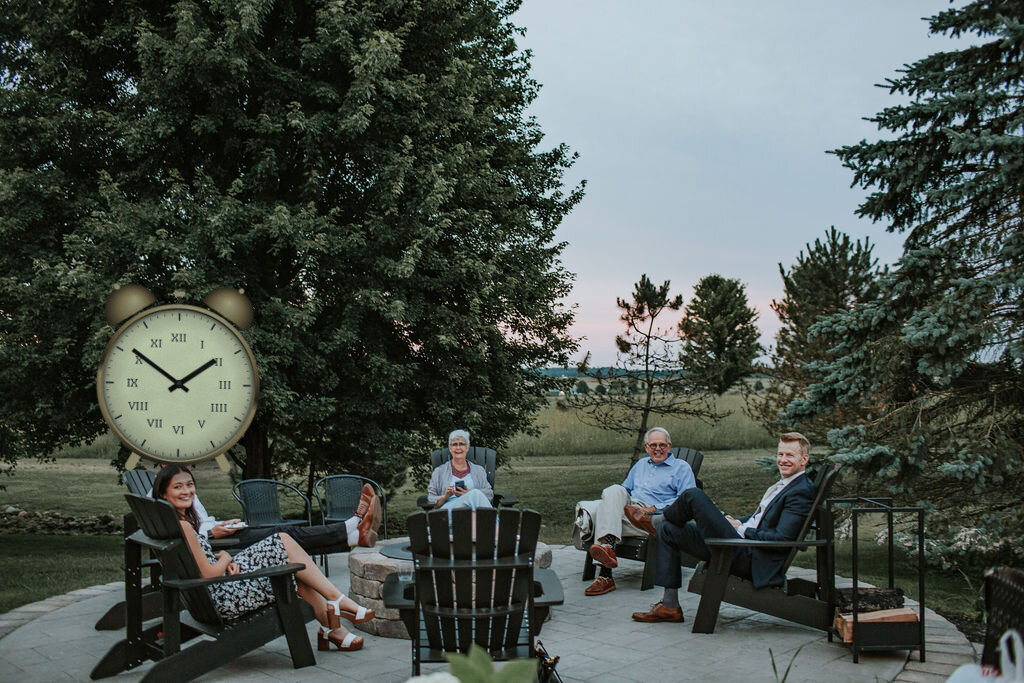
1h51
